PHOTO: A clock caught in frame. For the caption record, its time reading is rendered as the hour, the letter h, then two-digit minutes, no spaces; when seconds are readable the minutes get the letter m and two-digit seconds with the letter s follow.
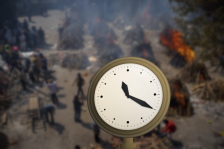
11h20
